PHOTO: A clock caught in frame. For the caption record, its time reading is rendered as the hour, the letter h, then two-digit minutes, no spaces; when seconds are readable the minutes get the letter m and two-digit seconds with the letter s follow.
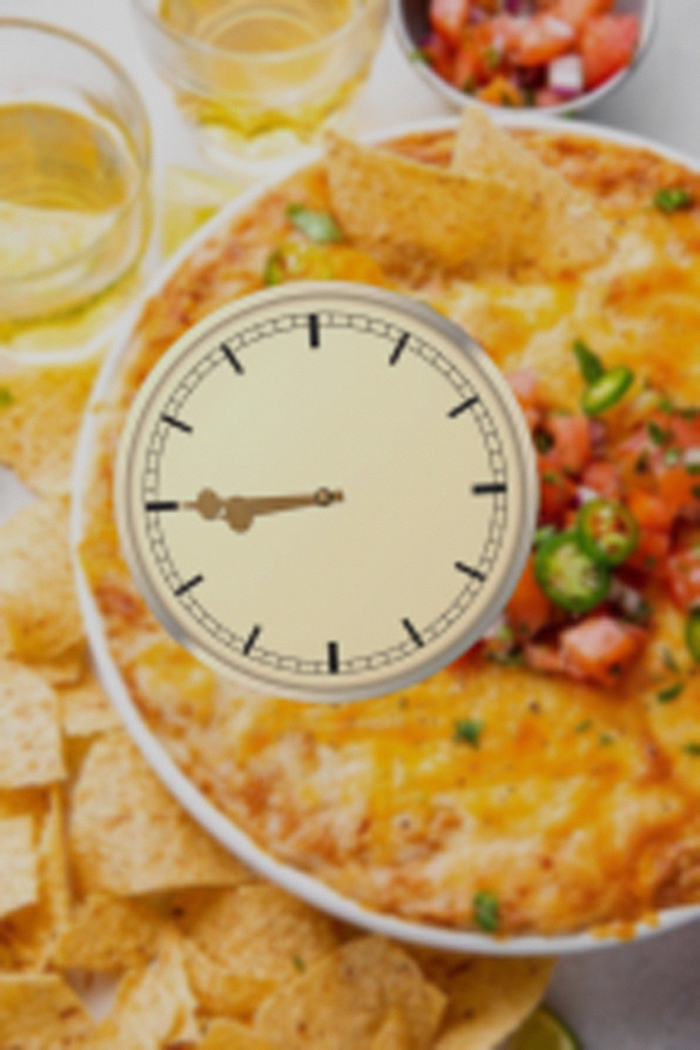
8h45
